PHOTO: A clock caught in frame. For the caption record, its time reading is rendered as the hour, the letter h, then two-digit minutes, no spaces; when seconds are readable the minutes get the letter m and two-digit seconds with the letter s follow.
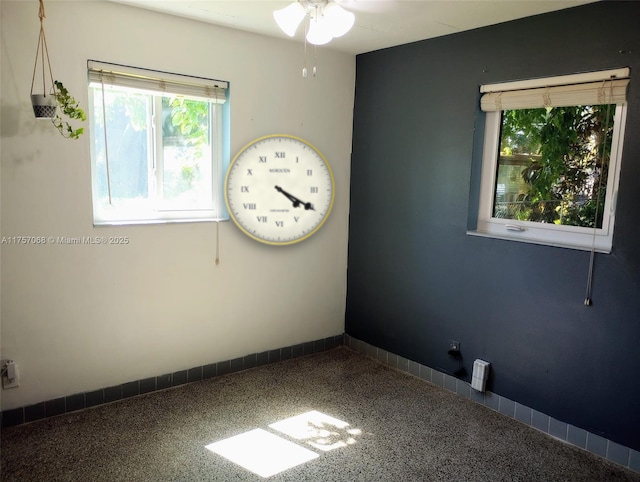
4h20
